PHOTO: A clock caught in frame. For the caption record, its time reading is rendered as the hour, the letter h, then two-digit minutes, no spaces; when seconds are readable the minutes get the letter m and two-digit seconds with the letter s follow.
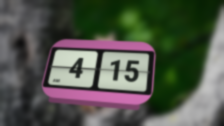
4h15
